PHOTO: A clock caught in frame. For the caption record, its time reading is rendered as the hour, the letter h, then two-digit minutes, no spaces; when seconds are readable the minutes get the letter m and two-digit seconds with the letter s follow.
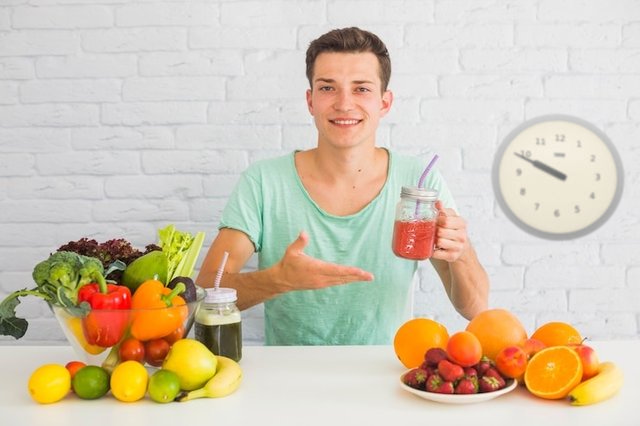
9h49
